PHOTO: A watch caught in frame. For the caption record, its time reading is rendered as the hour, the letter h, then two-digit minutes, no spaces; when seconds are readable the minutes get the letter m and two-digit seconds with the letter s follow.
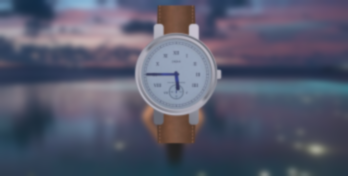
5h45
